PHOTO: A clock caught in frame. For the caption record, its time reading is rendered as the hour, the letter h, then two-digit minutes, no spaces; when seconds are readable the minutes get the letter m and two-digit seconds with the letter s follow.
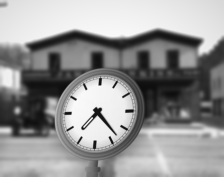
7h23
